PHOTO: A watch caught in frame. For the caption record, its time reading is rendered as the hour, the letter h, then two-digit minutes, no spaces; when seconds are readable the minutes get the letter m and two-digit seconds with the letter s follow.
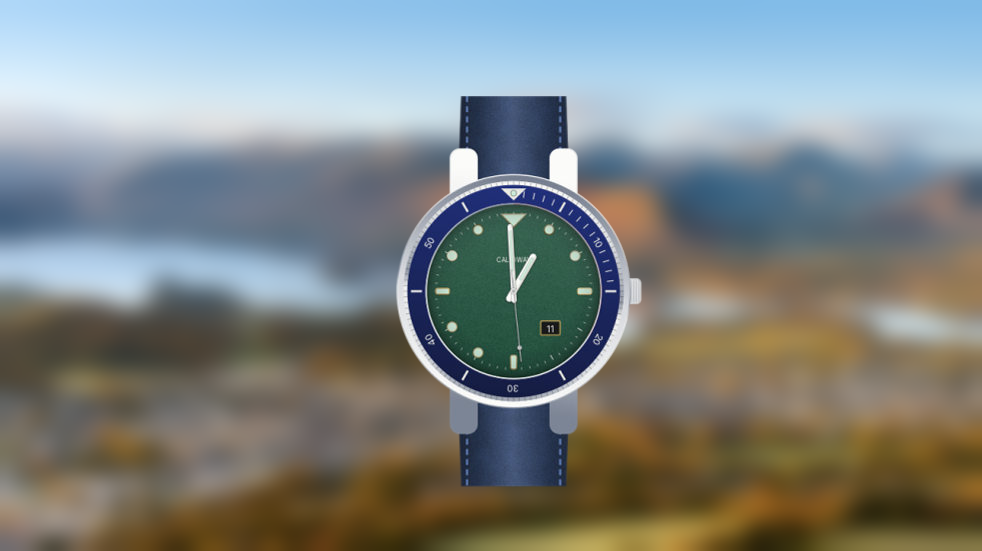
12h59m29s
